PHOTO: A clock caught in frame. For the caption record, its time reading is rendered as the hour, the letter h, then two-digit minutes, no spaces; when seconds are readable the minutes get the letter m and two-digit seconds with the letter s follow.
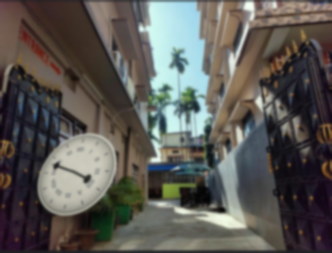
3h48
